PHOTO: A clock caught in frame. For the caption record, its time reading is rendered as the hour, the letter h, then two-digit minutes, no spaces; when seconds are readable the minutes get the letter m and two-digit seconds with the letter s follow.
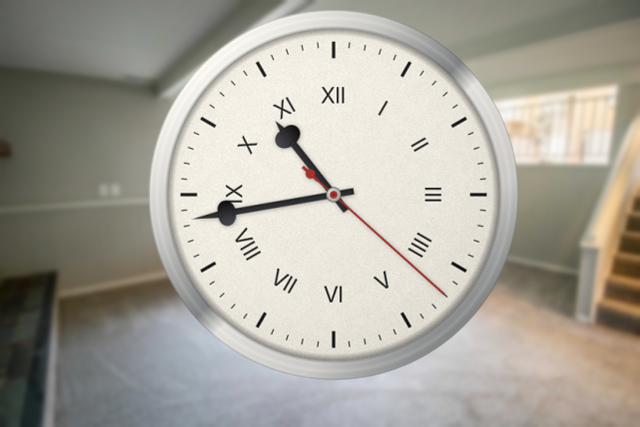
10h43m22s
